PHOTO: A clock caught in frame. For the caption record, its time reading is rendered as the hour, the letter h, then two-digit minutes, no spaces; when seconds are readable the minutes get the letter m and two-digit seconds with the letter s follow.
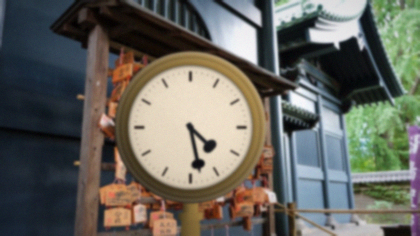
4h28
